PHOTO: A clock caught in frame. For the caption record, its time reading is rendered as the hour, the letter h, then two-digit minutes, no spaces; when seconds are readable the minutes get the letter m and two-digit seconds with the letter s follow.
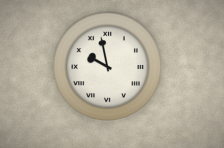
9h58
